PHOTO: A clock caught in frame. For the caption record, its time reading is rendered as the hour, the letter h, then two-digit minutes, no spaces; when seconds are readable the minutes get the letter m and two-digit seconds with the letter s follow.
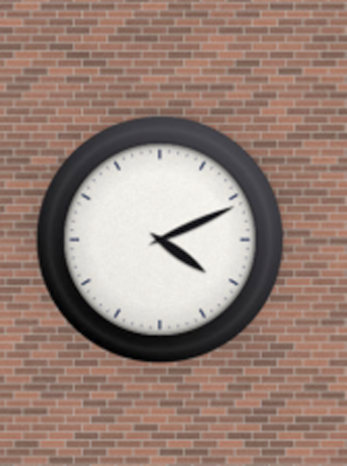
4h11
